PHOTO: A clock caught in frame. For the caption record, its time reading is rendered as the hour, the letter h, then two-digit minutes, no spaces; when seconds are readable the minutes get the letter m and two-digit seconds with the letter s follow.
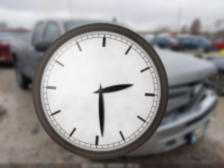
2h29
